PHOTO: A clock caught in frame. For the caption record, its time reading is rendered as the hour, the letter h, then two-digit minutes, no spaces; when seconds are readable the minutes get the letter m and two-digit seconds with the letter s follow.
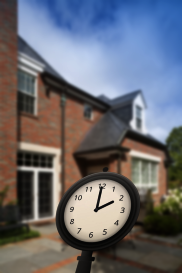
2h00
